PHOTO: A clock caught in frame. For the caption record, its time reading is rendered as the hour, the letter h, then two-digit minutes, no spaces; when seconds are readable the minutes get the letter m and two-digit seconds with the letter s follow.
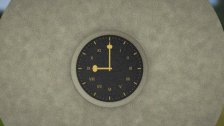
9h00
